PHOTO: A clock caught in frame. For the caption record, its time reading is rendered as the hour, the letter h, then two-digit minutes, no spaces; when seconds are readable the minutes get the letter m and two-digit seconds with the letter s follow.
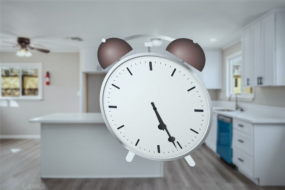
5h26
